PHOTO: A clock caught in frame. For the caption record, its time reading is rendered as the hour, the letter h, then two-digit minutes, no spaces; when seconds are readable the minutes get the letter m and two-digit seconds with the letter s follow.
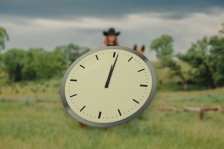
12h01
